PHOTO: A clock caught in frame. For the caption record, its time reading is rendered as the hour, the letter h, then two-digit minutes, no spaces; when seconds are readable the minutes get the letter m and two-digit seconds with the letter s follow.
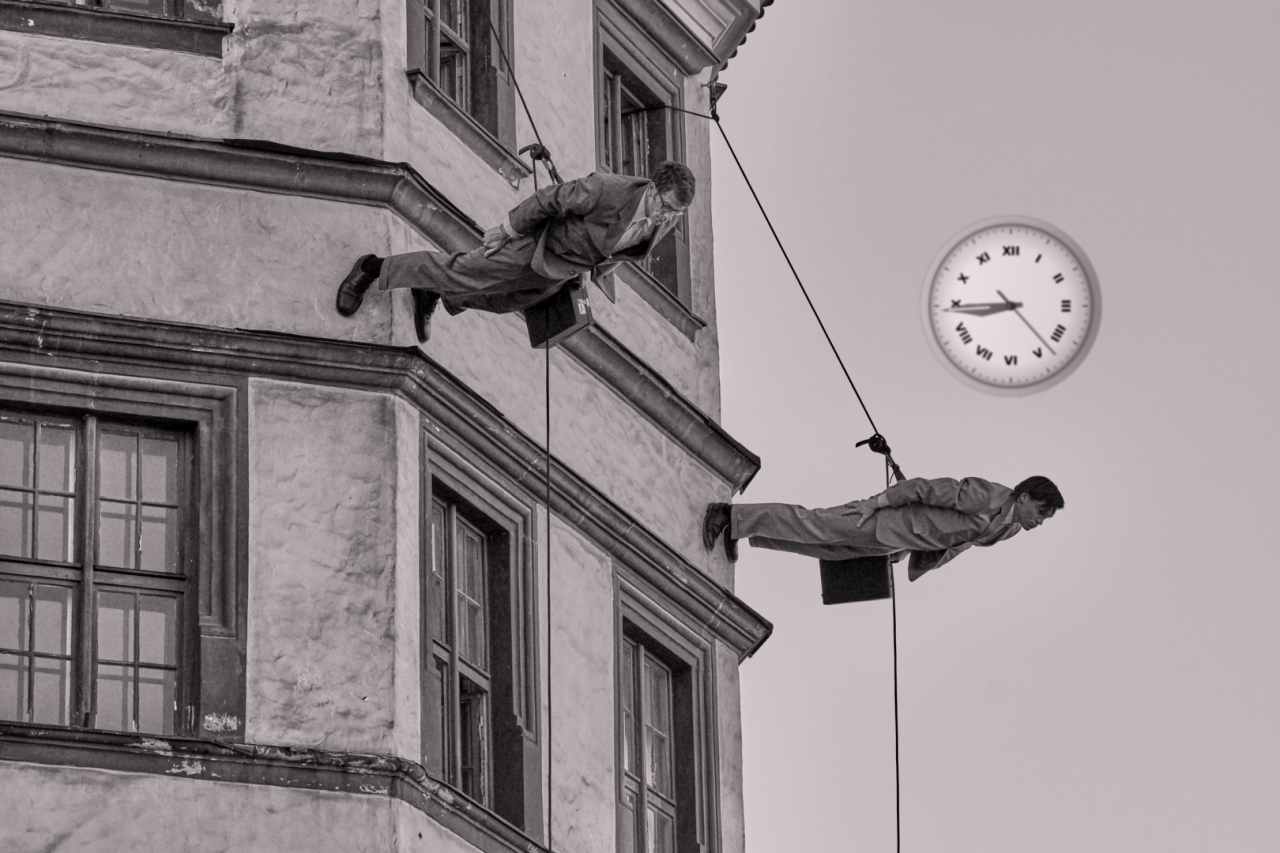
8h44m23s
